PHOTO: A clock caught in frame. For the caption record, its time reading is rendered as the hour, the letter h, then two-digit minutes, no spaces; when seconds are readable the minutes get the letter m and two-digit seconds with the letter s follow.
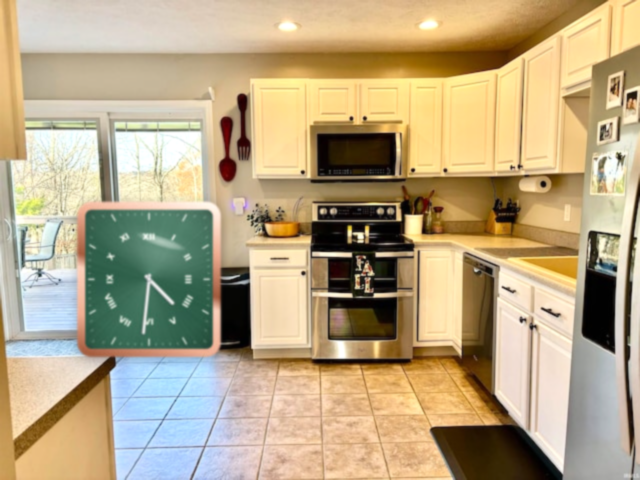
4h31
